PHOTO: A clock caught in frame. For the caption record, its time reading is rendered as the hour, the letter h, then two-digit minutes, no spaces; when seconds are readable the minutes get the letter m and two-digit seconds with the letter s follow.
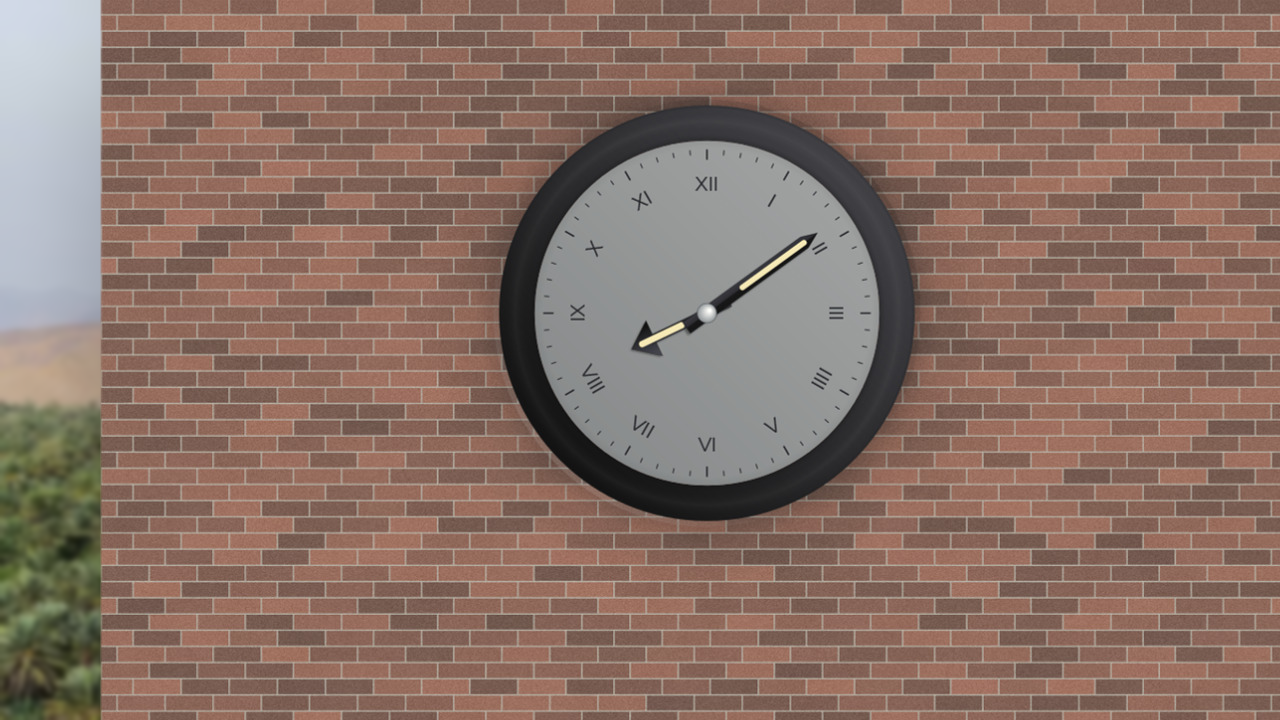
8h09
